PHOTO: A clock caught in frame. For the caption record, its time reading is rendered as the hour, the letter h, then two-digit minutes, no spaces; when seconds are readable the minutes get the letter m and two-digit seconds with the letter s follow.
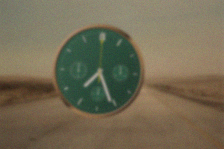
7h26
